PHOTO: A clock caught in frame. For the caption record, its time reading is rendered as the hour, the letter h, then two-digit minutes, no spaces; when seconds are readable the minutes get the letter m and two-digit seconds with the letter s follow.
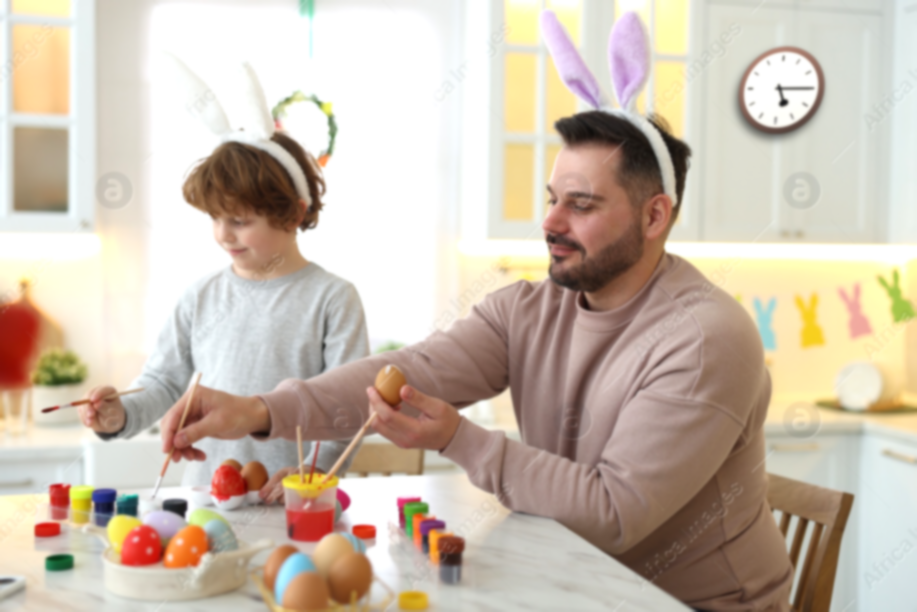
5h15
